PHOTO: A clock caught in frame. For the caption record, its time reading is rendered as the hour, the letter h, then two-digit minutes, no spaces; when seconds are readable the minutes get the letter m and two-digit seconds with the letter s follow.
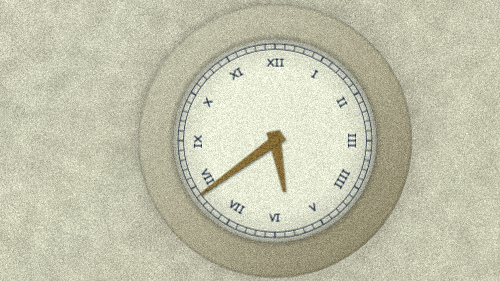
5h39
